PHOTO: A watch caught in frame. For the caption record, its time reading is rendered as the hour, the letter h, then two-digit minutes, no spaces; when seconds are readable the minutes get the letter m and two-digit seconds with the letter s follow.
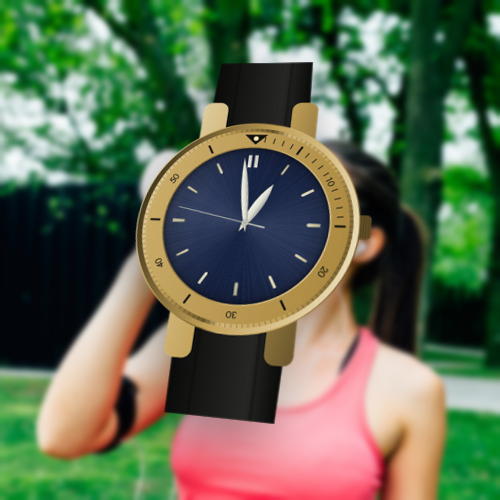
12h58m47s
